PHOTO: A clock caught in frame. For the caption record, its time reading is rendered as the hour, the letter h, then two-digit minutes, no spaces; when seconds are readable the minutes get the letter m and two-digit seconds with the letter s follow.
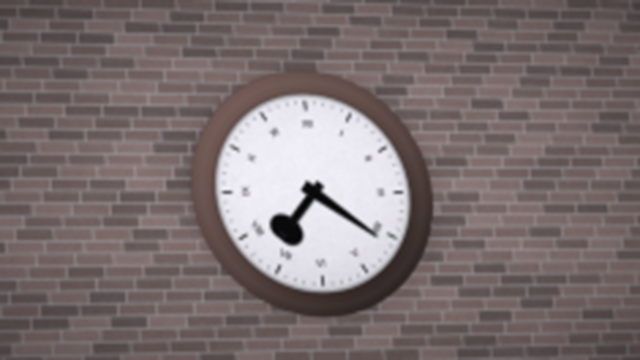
7h21
